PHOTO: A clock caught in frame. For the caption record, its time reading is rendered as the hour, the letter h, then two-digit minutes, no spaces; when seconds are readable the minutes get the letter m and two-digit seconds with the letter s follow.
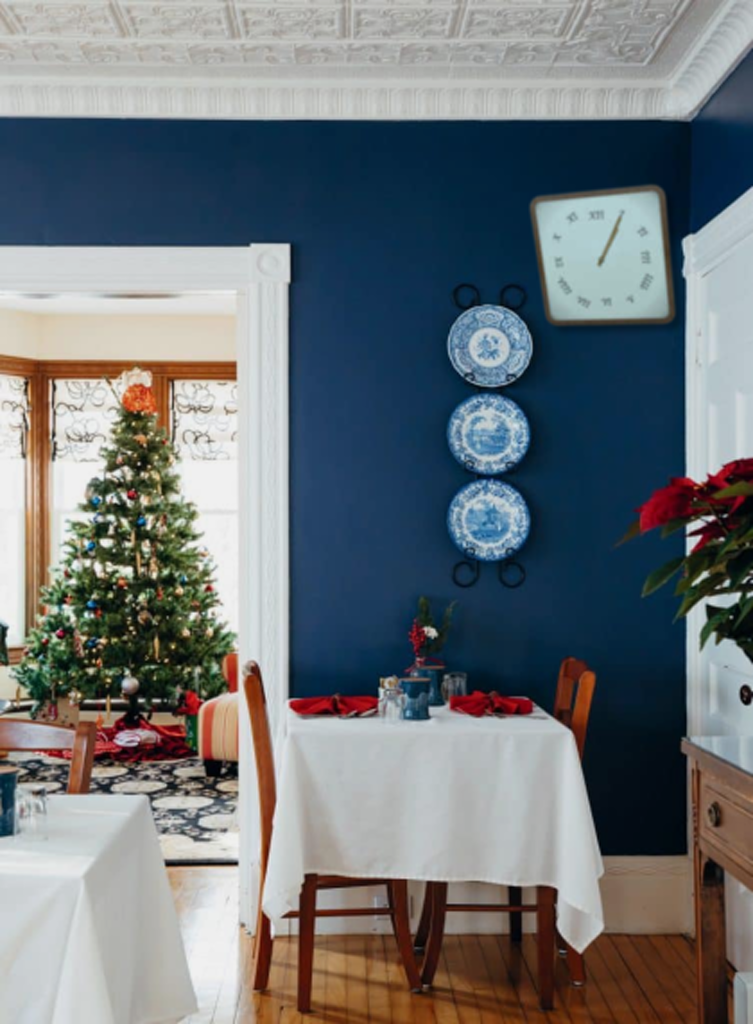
1h05
